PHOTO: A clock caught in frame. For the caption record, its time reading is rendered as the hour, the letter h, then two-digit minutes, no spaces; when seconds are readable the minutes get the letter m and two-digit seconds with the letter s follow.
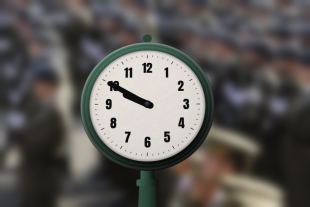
9h50
